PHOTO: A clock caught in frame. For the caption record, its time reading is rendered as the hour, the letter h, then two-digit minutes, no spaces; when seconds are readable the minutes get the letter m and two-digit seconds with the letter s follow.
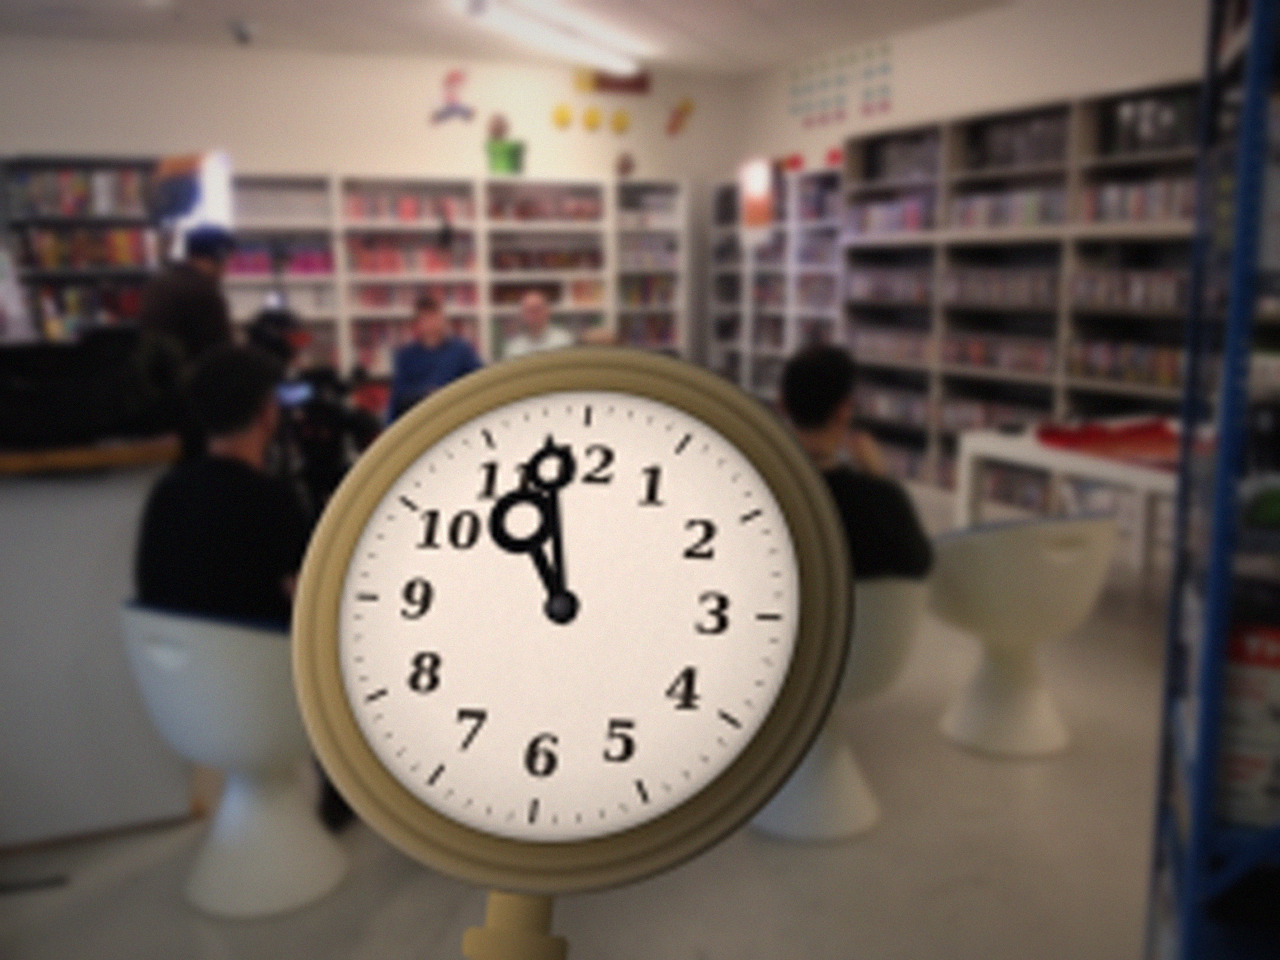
10h58
